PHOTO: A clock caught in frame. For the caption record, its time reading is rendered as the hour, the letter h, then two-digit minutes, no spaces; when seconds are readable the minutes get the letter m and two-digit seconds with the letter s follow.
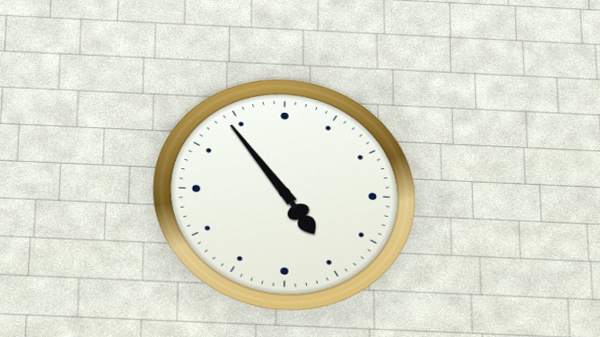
4h54
